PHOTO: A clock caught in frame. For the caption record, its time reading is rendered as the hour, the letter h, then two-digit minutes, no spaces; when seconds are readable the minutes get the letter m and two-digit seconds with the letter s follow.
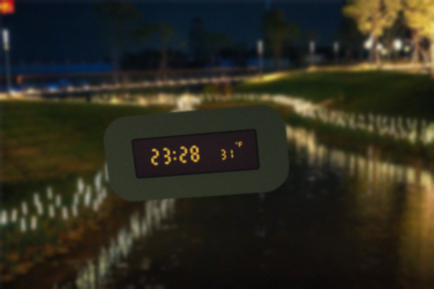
23h28
